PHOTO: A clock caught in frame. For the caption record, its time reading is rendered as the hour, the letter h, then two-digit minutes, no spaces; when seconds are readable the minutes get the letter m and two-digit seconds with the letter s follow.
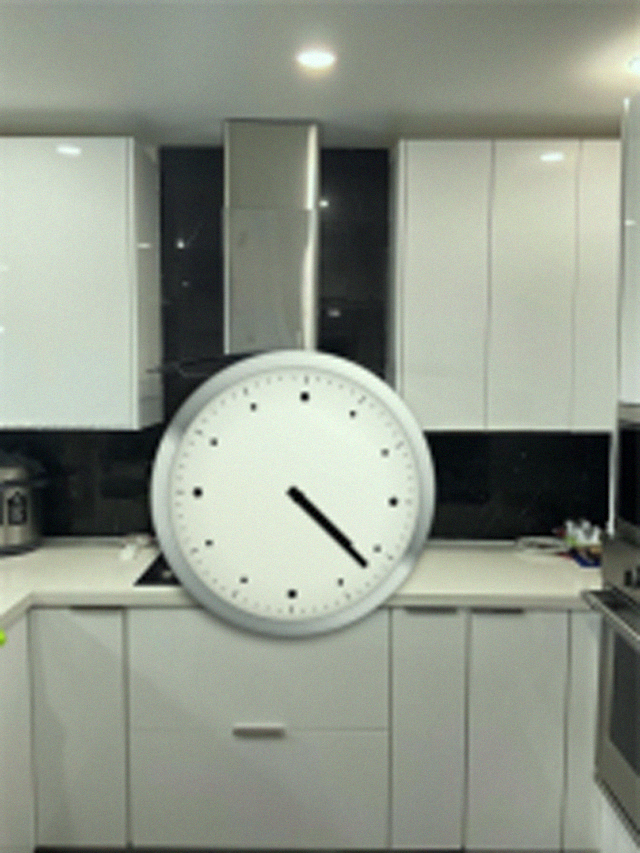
4h22
